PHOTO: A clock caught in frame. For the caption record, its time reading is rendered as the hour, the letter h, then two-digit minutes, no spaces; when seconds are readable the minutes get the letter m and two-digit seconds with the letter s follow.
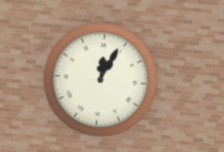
12h04
